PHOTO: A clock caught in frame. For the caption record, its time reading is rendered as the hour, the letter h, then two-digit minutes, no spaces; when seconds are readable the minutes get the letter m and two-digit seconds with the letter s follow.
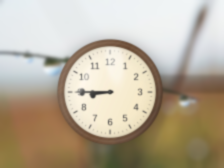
8h45
